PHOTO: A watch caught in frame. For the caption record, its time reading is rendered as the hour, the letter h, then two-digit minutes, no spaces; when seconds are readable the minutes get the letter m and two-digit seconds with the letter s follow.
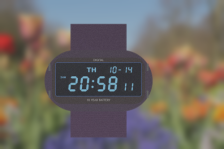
20h58m11s
